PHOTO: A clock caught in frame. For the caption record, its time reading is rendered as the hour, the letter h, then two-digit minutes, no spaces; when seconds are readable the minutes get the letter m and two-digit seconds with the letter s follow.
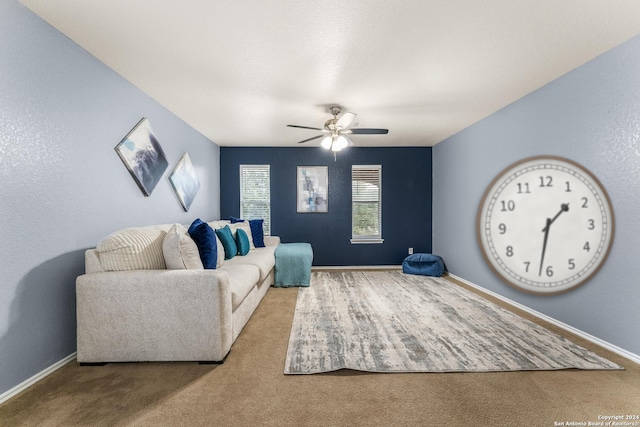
1h32
